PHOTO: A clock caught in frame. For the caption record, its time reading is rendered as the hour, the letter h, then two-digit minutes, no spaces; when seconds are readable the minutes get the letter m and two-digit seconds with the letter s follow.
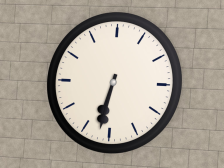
6h32
